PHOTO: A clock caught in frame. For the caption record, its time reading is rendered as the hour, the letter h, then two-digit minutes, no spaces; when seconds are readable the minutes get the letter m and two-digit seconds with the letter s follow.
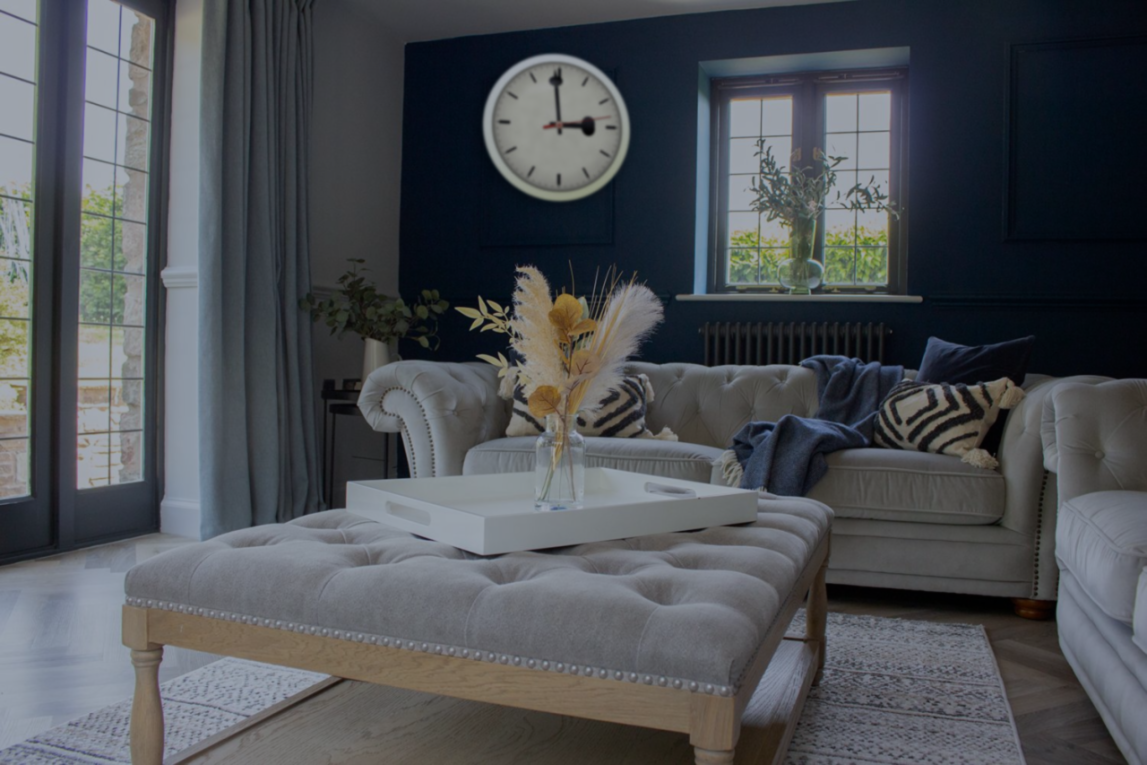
2h59m13s
